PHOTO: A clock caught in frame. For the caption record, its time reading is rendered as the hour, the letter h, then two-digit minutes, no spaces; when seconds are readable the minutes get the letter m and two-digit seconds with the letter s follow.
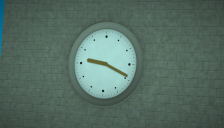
9h19
